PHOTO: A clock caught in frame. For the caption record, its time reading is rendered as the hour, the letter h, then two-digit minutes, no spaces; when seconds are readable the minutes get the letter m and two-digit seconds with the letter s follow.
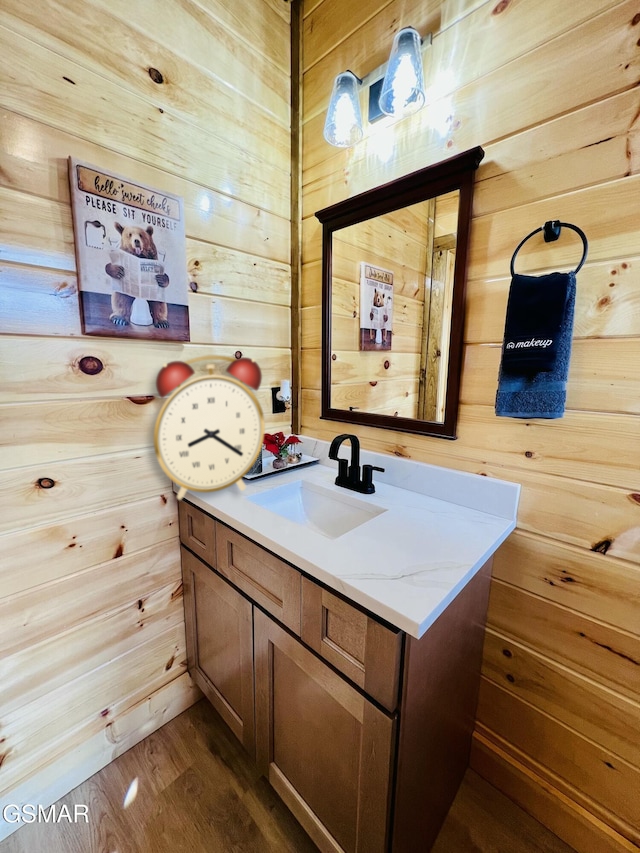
8h21
